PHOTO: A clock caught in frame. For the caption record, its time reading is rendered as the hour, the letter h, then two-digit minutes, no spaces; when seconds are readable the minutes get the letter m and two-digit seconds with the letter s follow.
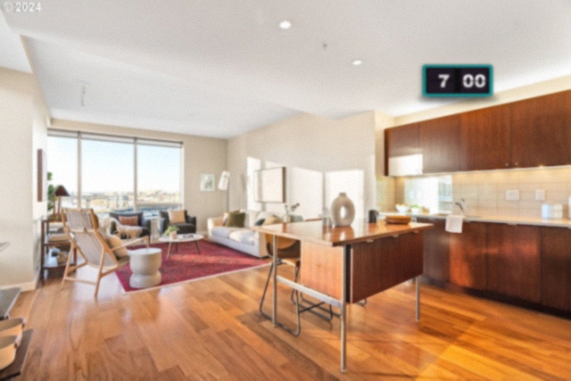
7h00
